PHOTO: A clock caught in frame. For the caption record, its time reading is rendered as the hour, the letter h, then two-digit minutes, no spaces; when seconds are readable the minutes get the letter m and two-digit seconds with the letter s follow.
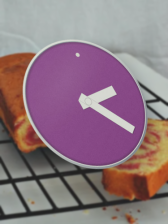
2h21
